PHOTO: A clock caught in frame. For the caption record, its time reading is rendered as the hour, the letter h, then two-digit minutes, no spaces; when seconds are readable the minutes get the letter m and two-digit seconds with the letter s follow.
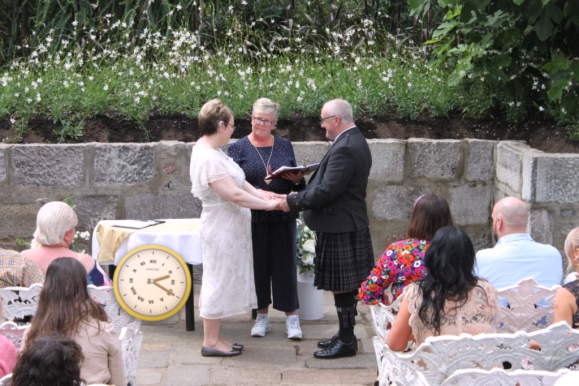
2h20
